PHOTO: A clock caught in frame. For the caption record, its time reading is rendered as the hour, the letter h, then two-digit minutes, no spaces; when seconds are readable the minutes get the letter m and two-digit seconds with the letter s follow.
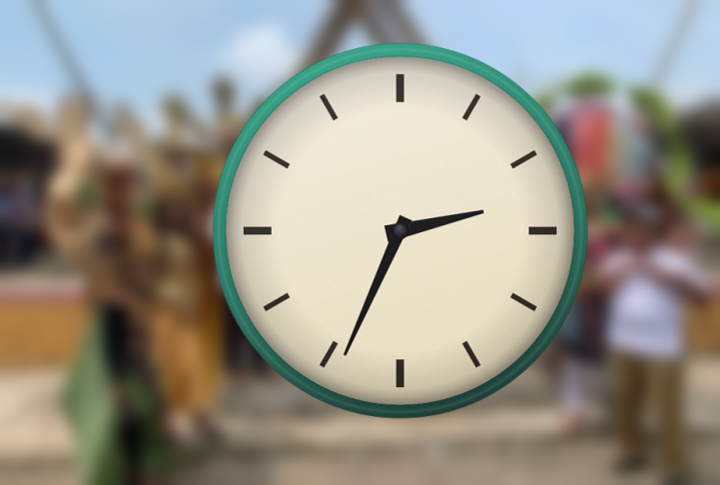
2h34
